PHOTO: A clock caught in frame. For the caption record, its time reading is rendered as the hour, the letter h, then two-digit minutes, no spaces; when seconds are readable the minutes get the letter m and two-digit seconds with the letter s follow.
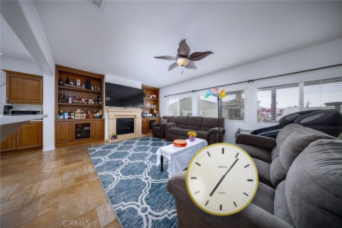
7h06
